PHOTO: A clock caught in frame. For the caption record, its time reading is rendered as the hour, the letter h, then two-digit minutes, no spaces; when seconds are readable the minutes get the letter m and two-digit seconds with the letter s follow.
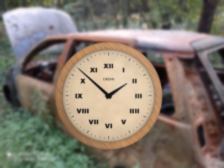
1h52
